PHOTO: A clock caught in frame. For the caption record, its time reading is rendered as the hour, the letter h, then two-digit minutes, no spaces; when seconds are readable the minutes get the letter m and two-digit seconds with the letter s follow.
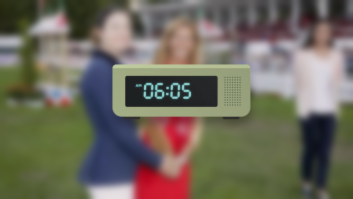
6h05
